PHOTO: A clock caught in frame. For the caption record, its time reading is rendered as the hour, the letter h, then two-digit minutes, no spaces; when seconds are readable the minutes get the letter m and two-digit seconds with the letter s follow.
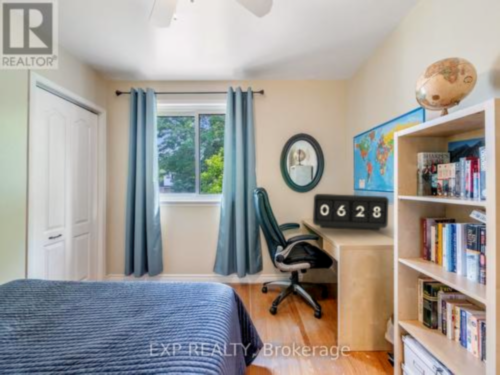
6h28
